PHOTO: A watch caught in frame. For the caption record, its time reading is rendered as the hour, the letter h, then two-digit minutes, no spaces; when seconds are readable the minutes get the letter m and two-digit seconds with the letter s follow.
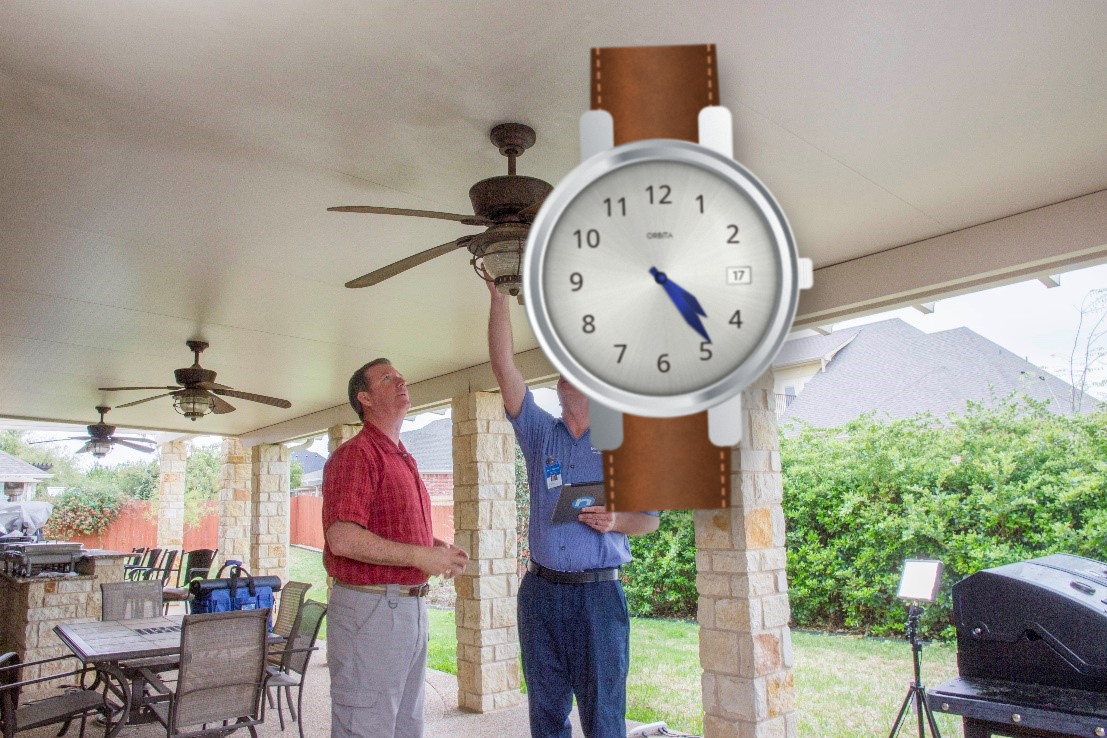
4h24
